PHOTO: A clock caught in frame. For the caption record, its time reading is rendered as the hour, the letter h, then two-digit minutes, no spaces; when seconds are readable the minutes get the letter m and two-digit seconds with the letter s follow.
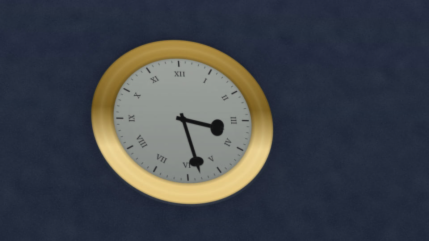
3h28
